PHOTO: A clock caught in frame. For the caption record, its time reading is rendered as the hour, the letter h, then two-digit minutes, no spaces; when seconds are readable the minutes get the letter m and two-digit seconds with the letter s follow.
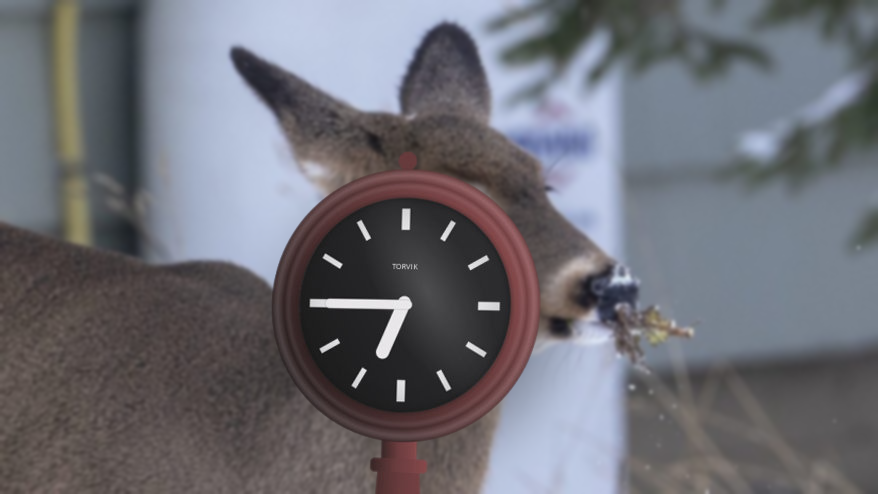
6h45
